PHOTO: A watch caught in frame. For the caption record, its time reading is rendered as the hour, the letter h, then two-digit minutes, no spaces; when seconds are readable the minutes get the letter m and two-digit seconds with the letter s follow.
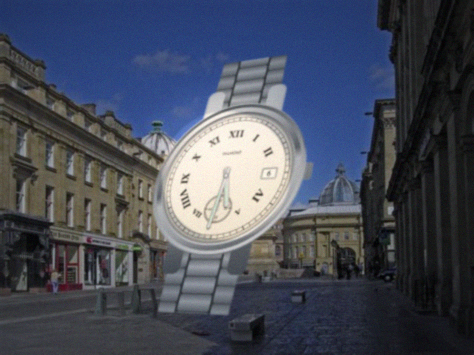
5h31
